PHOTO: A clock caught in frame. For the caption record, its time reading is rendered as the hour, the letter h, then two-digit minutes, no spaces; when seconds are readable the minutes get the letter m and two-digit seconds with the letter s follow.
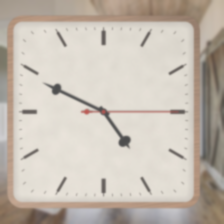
4h49m15s
